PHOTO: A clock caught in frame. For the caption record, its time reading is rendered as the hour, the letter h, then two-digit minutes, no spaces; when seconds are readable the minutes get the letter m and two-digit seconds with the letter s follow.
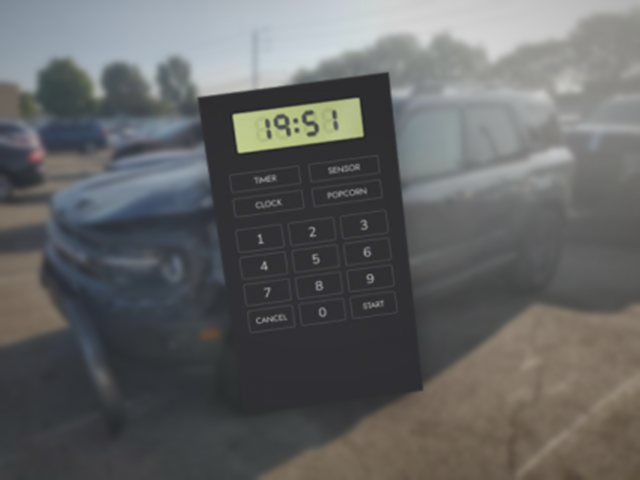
19h51
